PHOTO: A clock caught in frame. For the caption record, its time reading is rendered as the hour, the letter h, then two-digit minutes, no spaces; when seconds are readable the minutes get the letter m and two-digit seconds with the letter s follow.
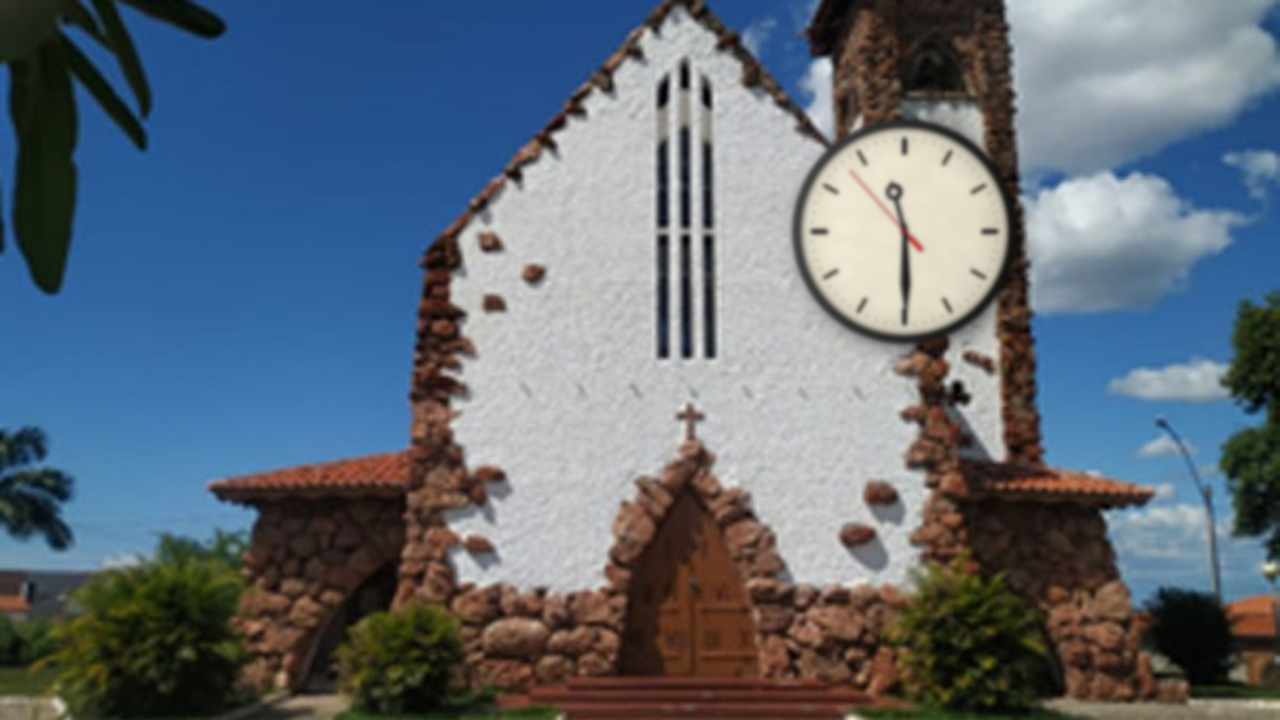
11h29m53s
